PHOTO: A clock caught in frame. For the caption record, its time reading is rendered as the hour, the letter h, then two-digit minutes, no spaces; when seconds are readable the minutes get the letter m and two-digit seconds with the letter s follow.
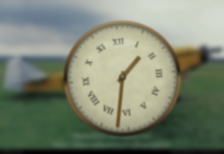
1h32
